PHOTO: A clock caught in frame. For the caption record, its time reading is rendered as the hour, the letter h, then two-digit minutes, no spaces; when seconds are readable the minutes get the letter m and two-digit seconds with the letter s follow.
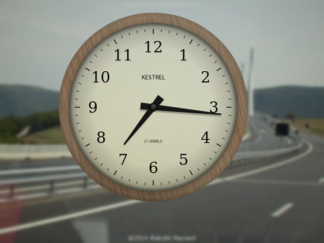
7h16
